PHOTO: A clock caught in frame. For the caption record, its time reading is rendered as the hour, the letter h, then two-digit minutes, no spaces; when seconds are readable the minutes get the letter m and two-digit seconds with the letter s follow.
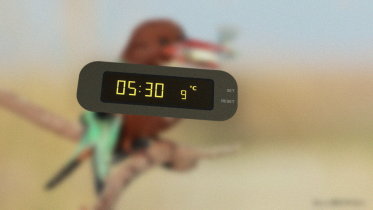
5h30
